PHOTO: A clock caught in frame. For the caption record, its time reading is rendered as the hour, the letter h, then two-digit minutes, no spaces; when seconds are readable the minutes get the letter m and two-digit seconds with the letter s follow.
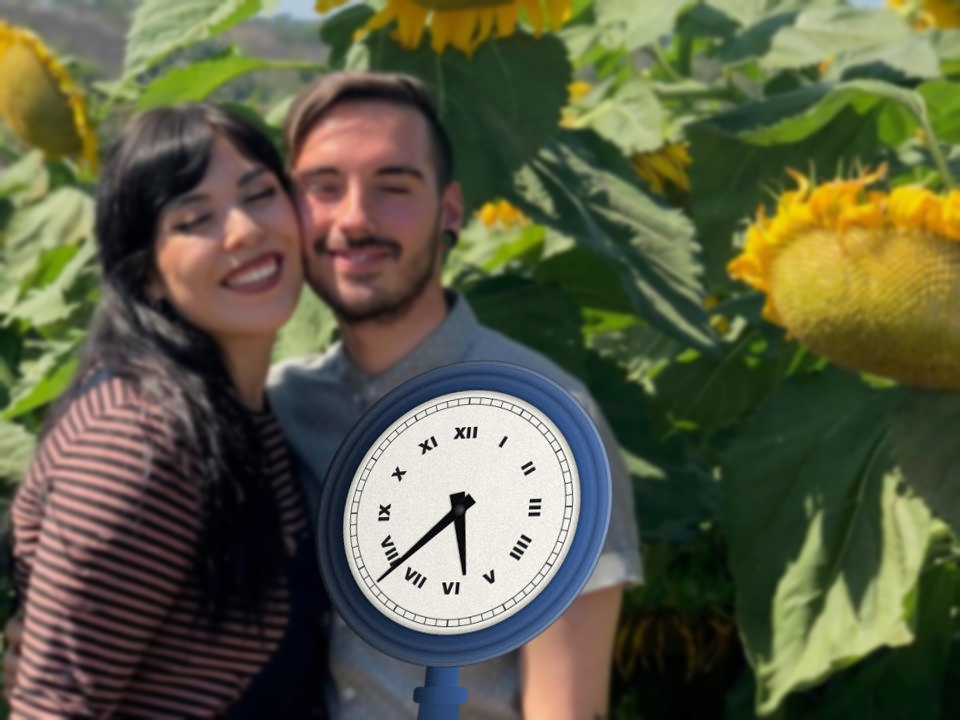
5h38
